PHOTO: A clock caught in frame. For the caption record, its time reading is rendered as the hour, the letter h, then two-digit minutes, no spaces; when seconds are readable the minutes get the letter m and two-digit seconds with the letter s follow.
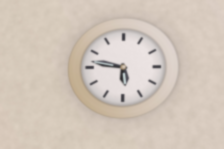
5h47
